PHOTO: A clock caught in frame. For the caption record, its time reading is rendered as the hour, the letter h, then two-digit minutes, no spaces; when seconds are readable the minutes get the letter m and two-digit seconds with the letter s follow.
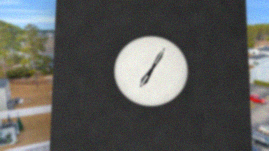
7h05
